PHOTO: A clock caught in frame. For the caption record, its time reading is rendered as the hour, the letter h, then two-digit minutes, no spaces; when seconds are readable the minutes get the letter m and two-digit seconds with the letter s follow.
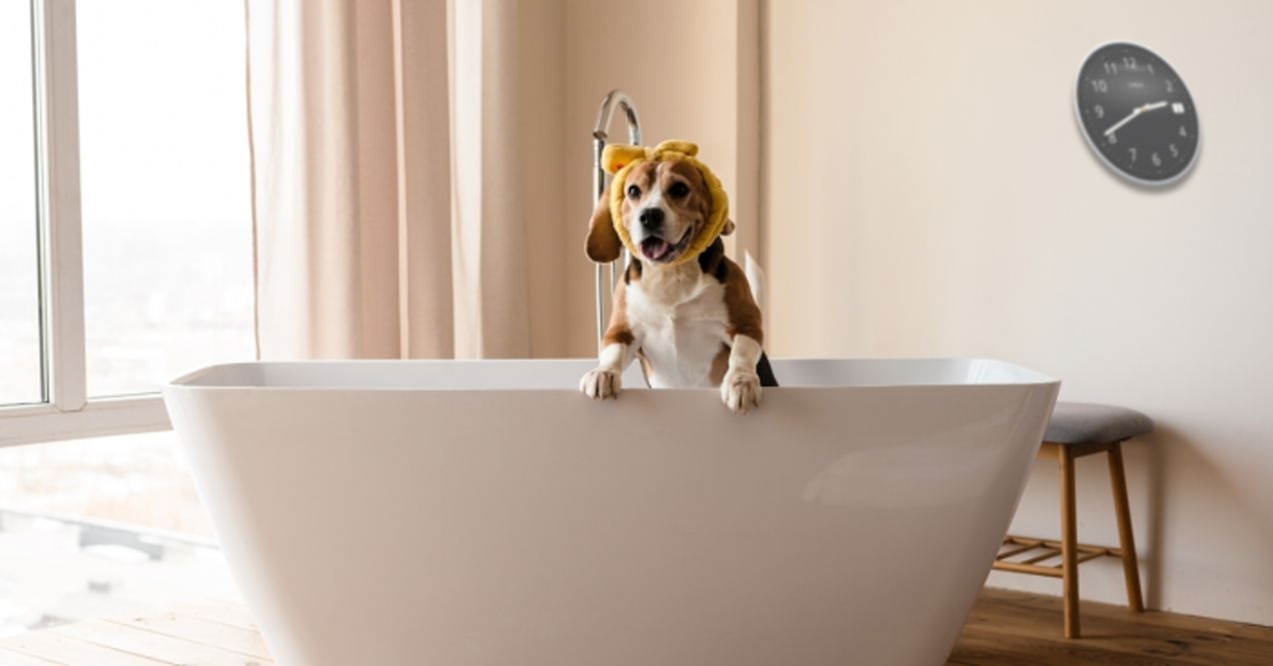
2h41
